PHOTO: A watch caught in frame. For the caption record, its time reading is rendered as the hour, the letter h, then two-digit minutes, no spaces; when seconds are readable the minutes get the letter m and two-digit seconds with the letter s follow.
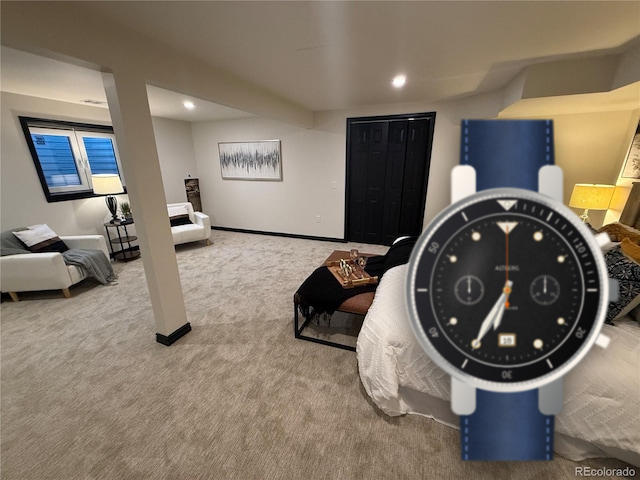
6h35
